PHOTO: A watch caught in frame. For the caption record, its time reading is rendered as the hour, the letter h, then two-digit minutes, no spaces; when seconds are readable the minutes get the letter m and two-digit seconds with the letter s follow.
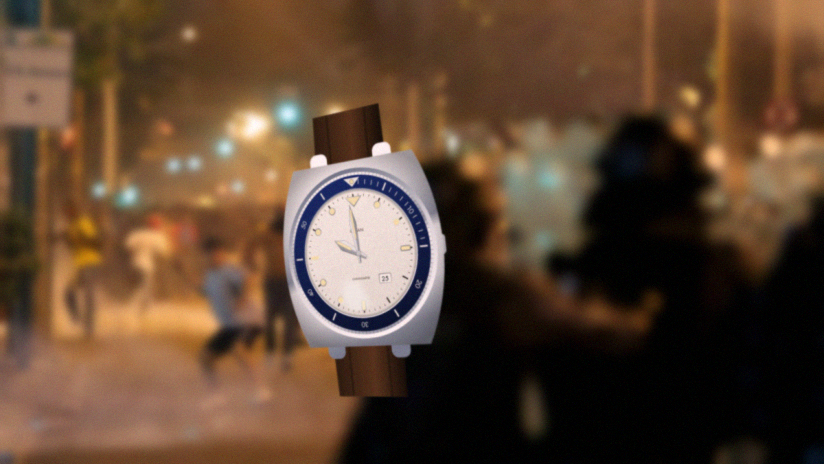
9h59
